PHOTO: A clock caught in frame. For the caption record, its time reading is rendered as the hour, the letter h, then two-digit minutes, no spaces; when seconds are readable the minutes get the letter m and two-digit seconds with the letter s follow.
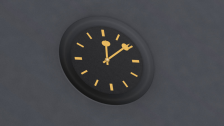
12h09
